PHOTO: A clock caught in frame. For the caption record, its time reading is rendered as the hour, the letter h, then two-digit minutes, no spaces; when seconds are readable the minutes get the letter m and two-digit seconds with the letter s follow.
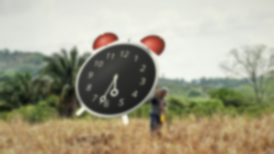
5h32
